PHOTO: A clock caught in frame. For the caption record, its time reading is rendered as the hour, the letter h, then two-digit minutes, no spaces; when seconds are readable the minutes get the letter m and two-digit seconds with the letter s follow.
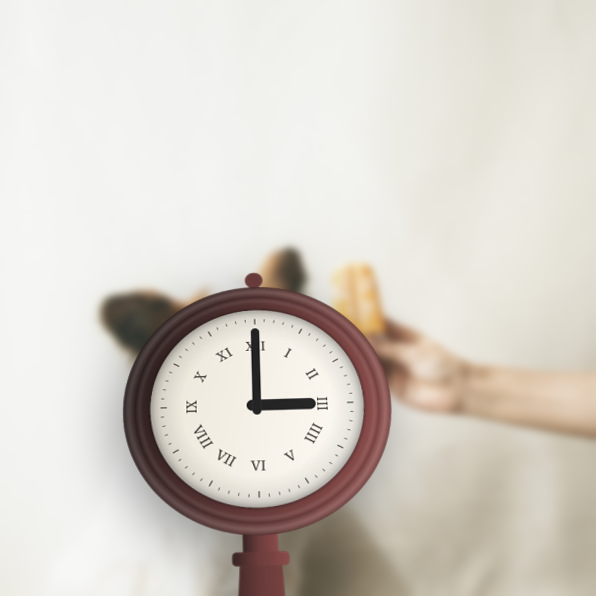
3h00
